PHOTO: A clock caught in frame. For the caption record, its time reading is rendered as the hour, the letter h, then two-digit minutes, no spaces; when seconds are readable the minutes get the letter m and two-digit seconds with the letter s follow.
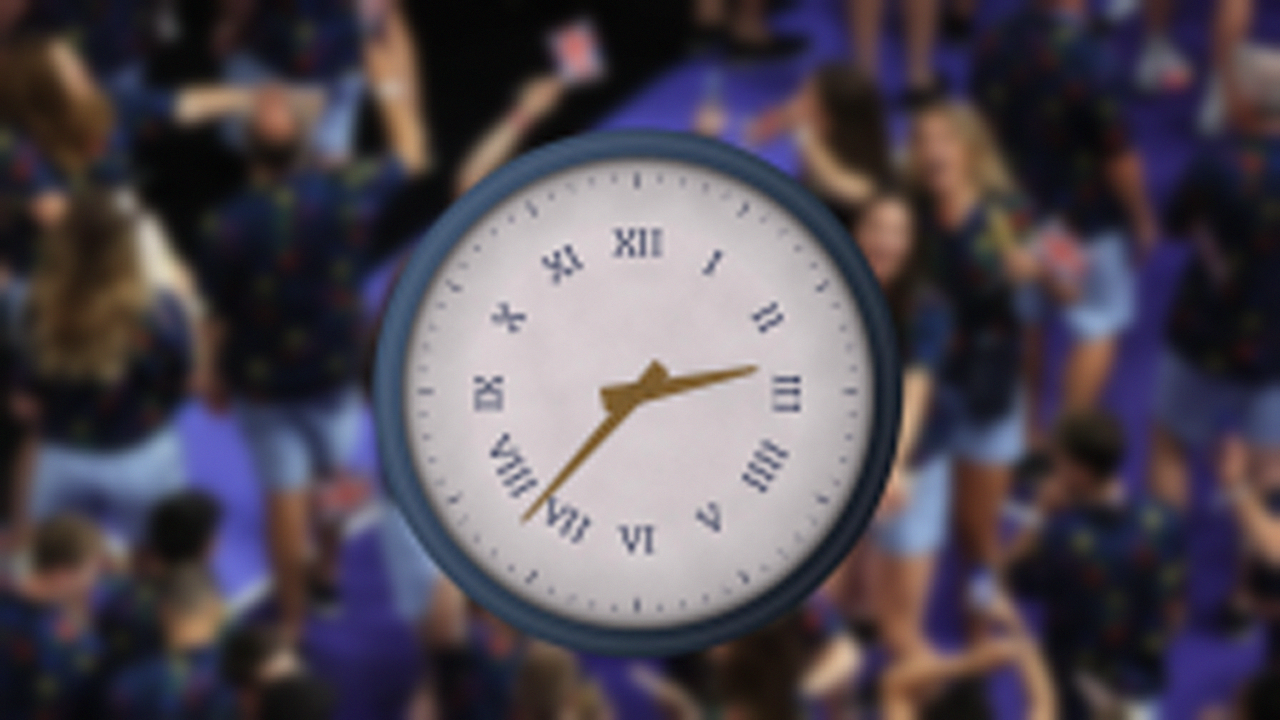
2h37
